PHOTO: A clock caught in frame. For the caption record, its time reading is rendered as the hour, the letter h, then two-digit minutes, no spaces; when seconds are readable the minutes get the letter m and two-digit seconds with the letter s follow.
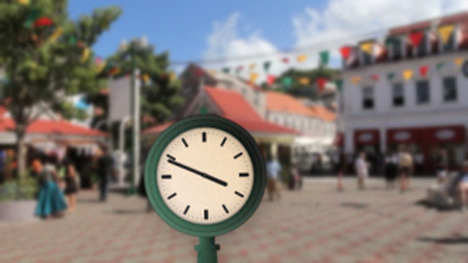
3h49
